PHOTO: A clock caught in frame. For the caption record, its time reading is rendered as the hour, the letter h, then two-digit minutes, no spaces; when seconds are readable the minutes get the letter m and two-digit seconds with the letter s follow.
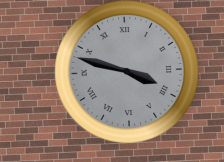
3h48
